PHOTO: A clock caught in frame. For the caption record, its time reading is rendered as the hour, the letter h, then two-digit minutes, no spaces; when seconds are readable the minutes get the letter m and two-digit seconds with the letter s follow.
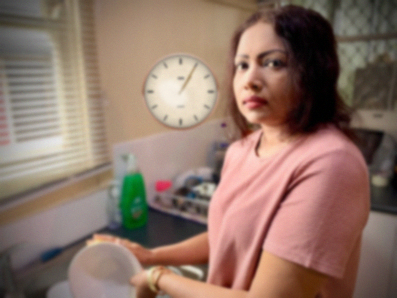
1h05
